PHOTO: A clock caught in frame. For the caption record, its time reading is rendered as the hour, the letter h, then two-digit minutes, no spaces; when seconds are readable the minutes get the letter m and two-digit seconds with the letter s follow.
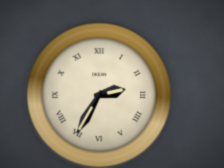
2h35
